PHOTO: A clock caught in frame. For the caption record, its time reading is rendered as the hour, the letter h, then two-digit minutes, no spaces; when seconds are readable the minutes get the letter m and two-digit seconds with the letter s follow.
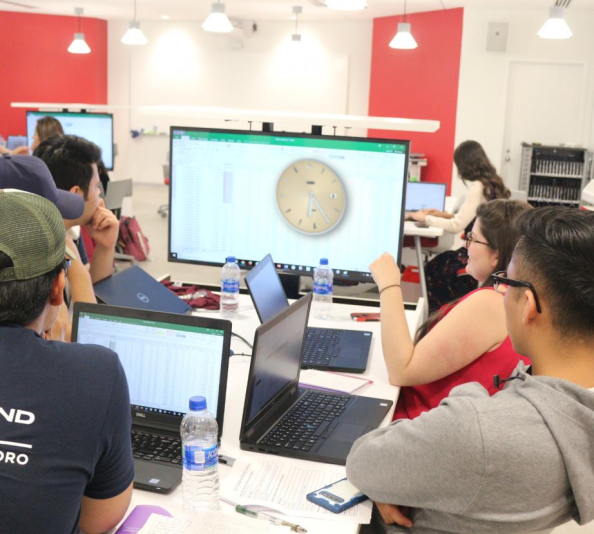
6h25
